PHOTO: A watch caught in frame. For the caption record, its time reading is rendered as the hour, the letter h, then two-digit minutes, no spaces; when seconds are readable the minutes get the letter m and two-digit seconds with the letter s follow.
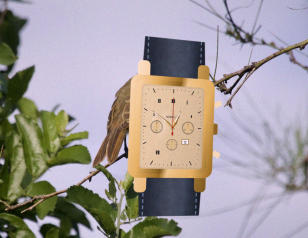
12h51
